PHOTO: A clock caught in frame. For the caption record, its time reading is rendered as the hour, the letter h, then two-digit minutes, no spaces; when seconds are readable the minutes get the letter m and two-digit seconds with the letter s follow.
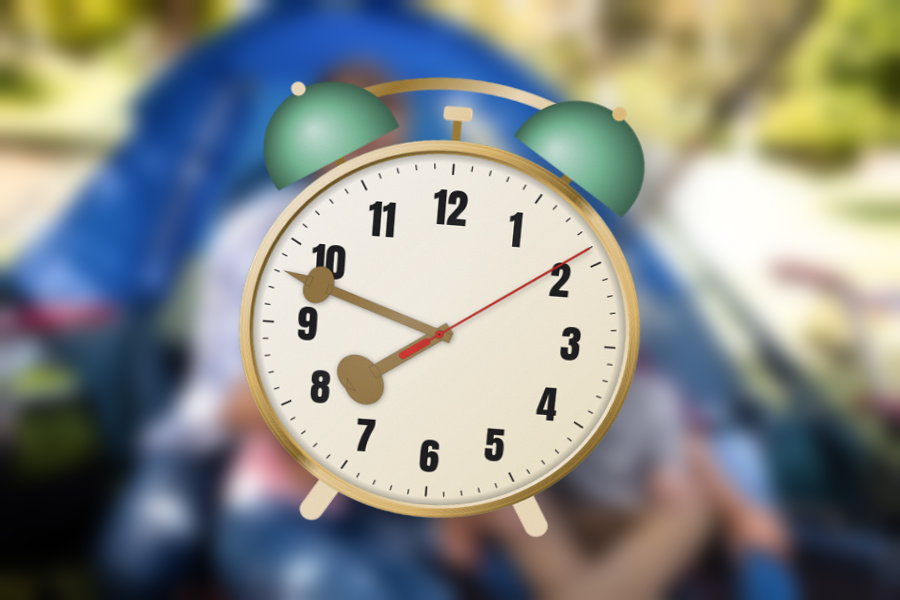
7h48m09s
